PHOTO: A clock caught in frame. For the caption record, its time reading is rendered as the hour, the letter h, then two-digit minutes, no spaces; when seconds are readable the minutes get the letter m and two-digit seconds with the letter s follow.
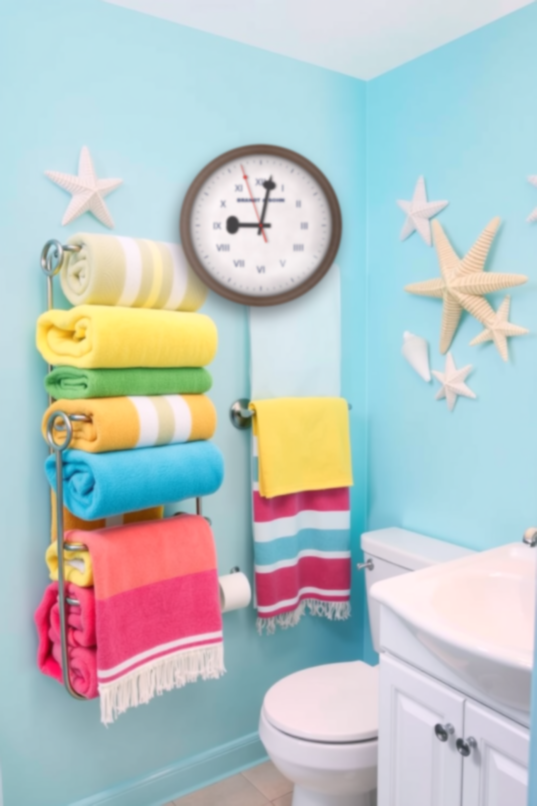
9h01m57s
